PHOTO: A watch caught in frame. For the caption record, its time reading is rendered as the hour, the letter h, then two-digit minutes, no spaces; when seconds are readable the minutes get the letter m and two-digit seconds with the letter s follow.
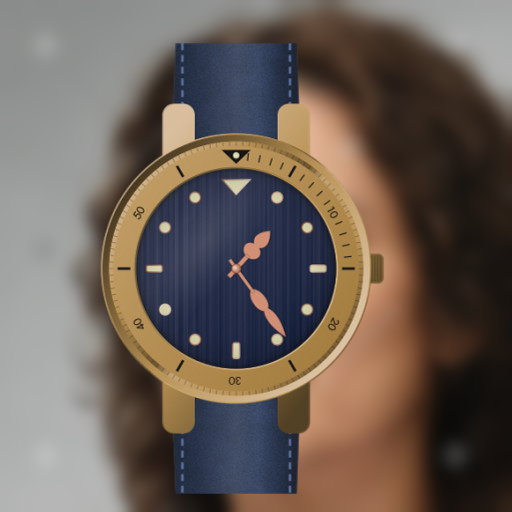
1h24
